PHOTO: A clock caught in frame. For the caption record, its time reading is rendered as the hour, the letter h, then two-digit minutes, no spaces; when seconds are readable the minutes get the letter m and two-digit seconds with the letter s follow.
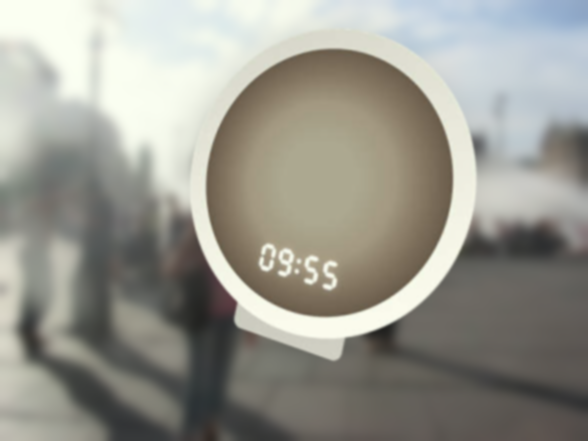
9h55
